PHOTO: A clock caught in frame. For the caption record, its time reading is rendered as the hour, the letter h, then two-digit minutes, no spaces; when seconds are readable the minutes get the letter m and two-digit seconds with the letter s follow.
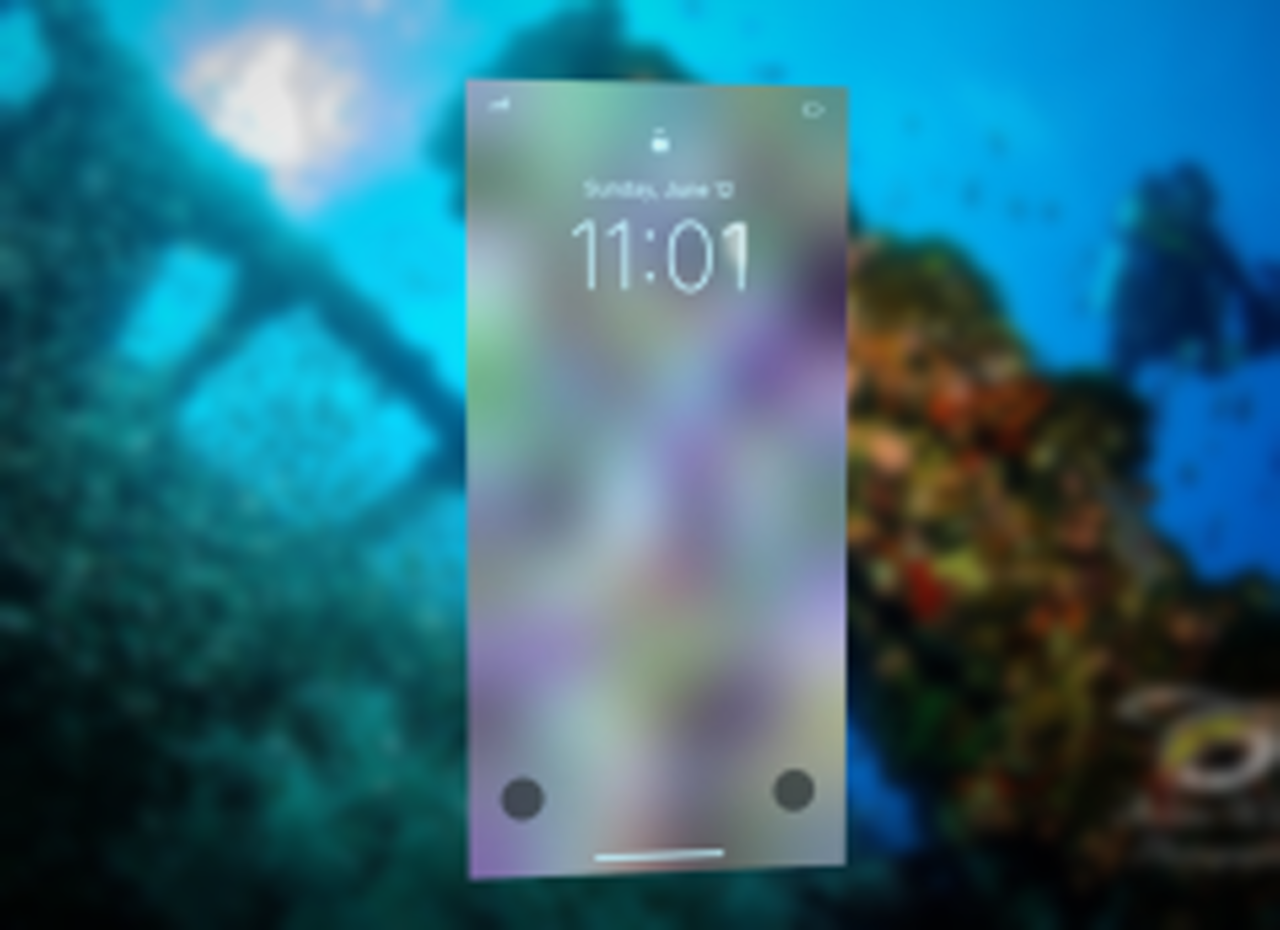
11h01
